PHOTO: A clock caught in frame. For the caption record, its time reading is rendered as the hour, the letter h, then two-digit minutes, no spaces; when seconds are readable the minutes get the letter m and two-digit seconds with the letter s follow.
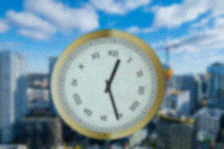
12h26
